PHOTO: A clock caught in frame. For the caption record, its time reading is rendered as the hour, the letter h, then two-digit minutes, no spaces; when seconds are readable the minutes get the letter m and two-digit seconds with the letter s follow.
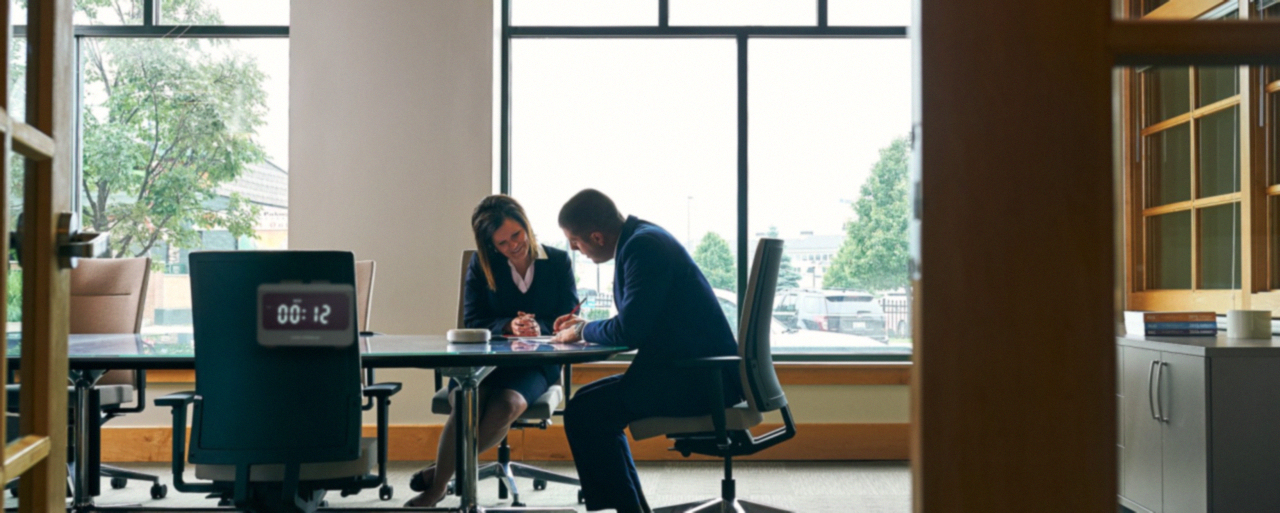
0h12
